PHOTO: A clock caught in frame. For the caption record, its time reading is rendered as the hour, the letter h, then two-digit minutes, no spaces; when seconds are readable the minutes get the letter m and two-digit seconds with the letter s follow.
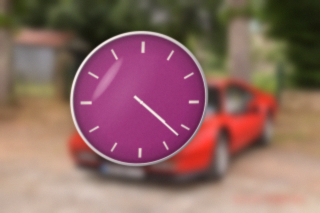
4h22
